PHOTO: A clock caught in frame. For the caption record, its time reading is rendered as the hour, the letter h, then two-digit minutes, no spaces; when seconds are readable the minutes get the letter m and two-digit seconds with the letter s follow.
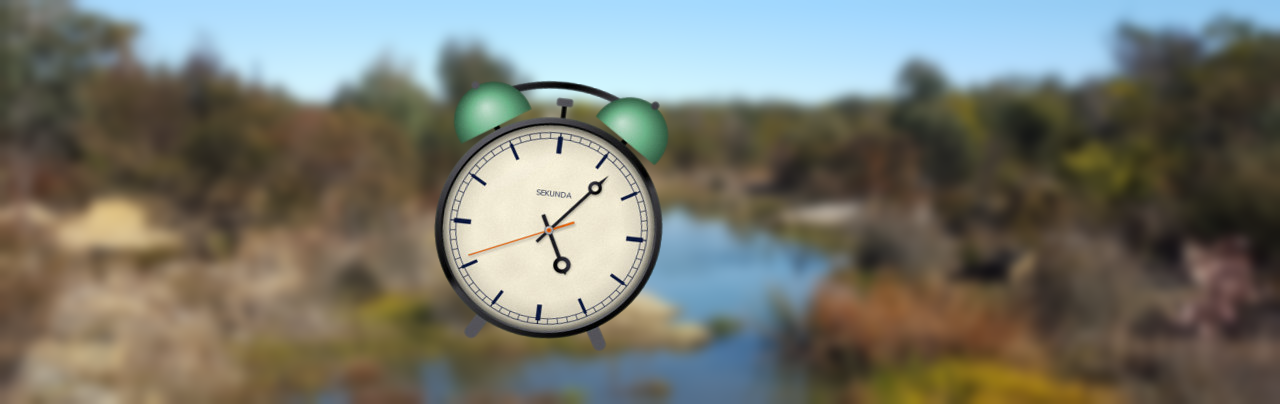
5h06m41s
